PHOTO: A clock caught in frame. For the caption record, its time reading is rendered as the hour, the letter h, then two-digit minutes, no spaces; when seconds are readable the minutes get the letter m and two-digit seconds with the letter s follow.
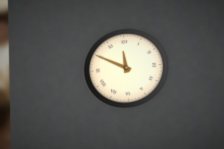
11h50
